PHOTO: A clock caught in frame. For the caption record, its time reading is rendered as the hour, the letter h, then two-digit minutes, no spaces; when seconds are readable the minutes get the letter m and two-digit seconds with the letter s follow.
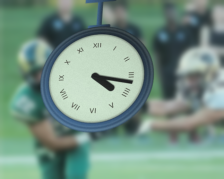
4h17
